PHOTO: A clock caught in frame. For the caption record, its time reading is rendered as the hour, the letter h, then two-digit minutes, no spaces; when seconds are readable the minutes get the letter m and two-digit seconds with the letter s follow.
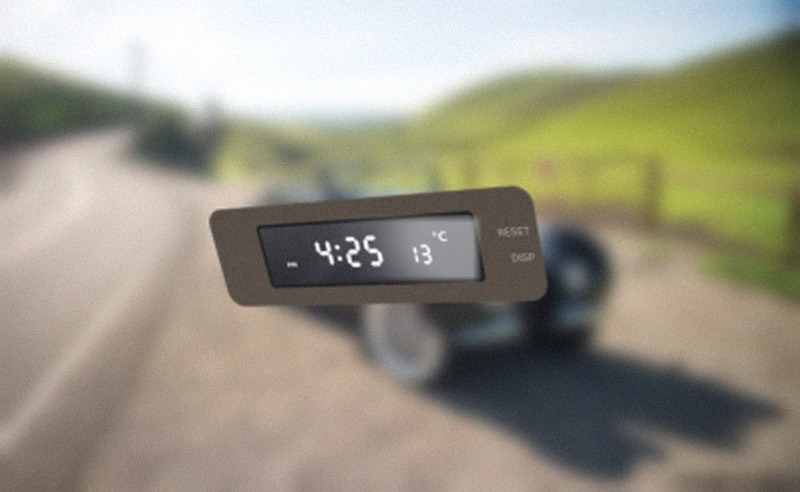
4h25
